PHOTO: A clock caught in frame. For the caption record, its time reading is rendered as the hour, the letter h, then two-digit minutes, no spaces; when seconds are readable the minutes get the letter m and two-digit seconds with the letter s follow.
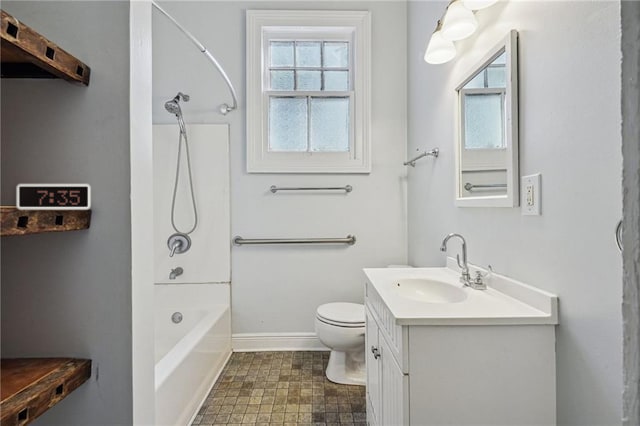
7h35
